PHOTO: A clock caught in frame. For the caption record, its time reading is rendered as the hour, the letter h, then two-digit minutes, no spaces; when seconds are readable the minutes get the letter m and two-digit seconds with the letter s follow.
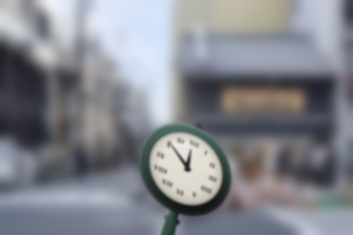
11h51
